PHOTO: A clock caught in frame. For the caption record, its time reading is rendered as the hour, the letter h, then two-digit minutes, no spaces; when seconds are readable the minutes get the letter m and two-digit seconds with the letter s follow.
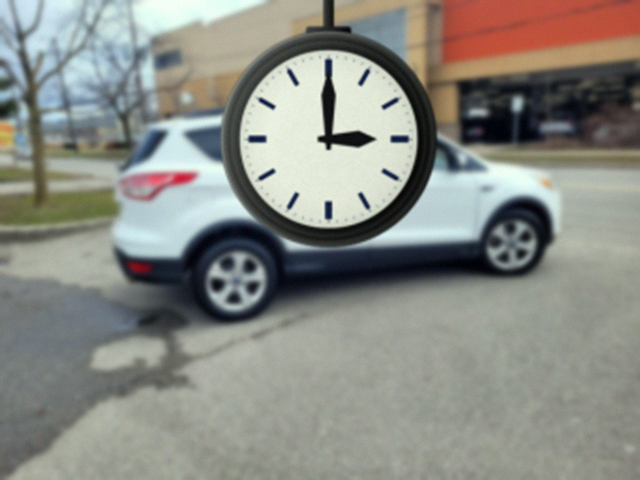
3h00
